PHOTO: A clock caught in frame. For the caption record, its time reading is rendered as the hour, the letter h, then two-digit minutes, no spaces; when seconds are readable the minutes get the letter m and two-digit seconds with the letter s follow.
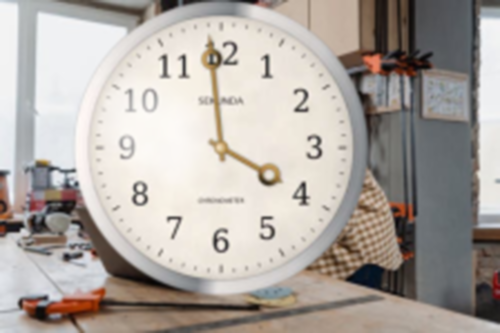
3h59
